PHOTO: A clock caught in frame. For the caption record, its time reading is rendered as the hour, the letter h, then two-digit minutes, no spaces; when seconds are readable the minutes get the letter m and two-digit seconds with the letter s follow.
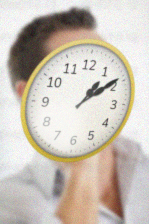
1h09
